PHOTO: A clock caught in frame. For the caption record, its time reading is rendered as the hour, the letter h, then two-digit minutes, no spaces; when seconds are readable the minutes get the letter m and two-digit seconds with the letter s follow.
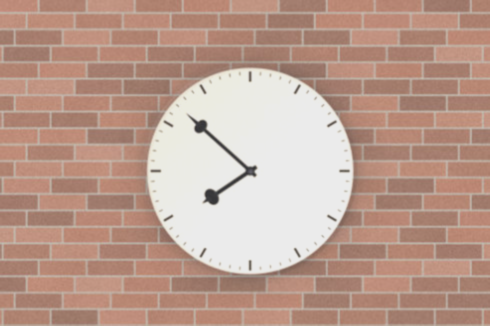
7h52
